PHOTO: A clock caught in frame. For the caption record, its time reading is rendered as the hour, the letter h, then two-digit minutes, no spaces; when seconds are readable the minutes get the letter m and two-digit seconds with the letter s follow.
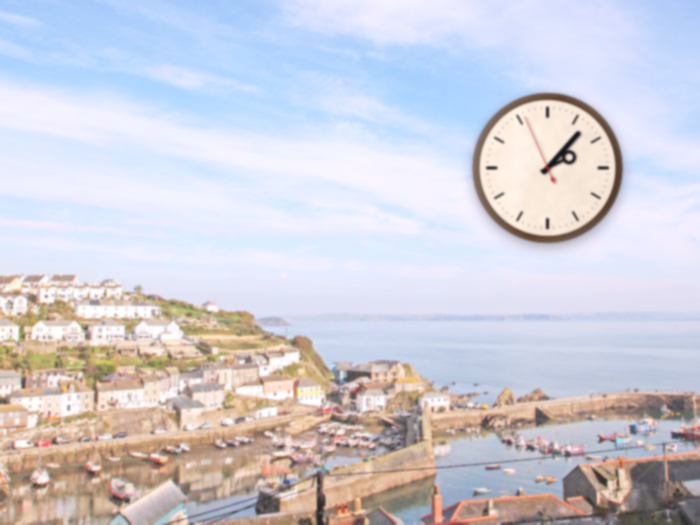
2h06m56s
